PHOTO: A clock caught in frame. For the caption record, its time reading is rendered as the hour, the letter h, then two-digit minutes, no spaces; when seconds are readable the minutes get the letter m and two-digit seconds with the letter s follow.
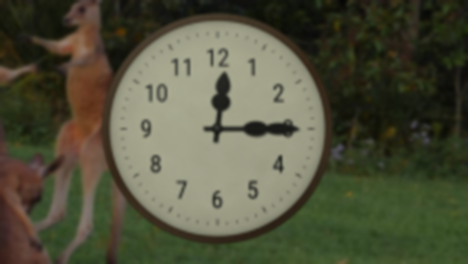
12h15
